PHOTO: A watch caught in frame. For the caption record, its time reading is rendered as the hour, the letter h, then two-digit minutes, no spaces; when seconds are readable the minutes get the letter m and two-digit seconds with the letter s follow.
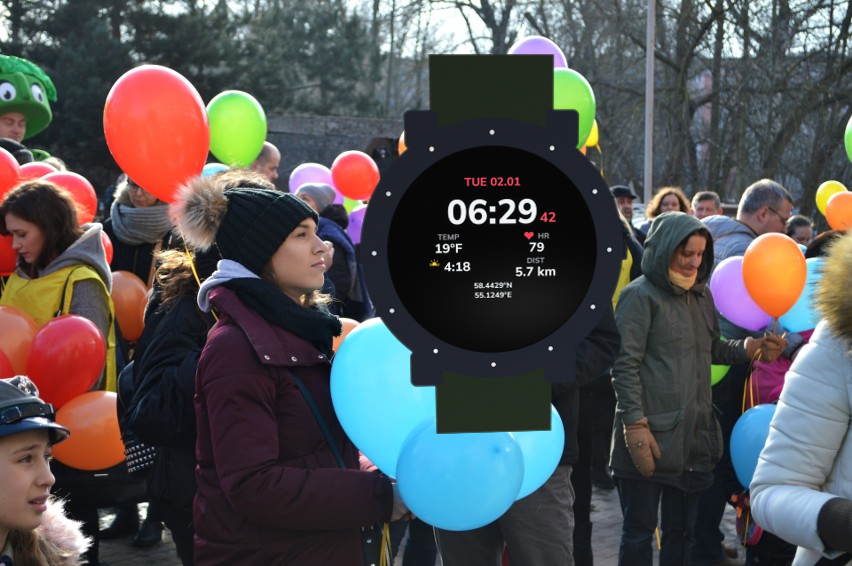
6h29m42s
